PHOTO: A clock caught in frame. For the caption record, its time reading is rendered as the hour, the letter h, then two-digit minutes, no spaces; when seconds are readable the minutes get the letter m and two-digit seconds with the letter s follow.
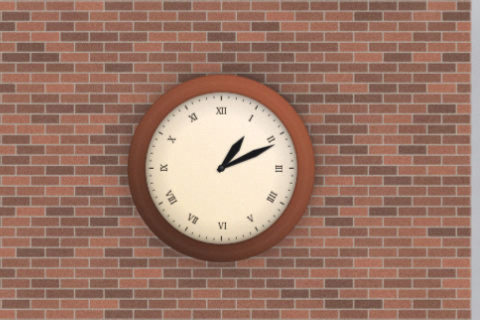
1h11
